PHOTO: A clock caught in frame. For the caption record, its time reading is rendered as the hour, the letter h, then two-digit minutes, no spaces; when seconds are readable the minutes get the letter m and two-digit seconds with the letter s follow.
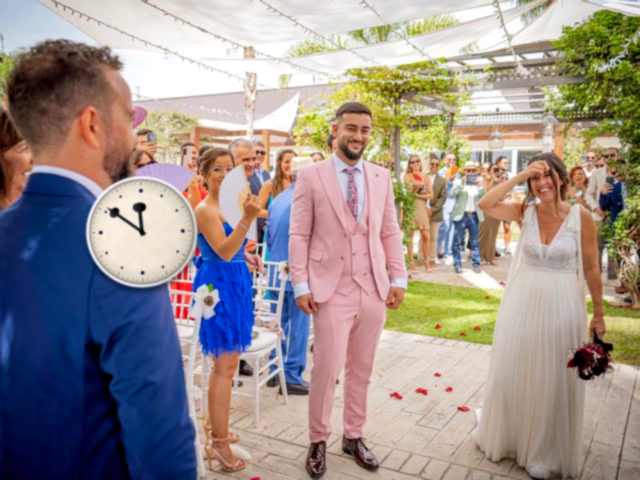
11h51
